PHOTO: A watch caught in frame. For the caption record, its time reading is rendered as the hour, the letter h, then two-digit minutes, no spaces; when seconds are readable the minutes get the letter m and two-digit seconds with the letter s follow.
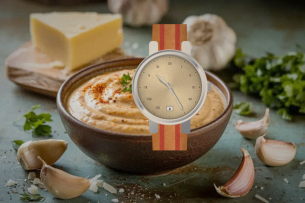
10h25
